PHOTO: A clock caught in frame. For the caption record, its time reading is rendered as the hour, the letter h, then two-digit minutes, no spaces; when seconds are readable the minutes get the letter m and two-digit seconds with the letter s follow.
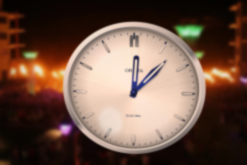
12h07
